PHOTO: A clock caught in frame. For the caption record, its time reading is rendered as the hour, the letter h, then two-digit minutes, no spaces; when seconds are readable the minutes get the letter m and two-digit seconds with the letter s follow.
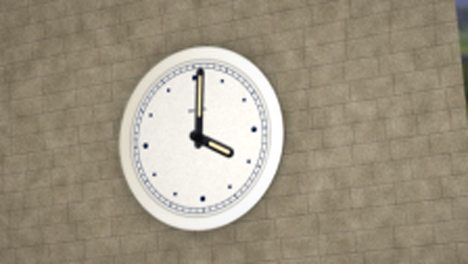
4h01
